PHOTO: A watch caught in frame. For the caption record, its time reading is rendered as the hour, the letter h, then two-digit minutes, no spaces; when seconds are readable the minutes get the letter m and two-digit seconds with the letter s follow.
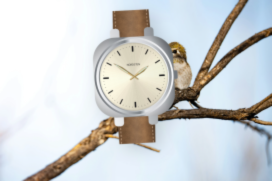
1h51
